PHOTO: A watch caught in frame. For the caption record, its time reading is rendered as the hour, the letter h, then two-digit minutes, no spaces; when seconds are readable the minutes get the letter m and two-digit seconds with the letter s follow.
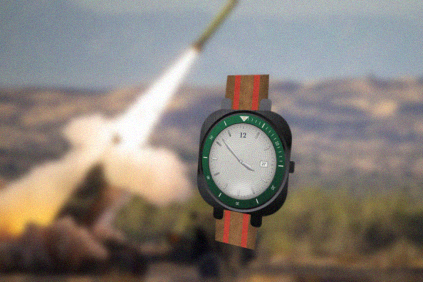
3h52
